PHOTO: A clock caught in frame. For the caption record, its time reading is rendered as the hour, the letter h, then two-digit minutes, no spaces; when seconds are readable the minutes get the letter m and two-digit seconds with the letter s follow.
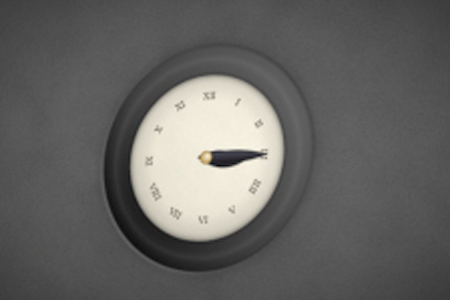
3h15
